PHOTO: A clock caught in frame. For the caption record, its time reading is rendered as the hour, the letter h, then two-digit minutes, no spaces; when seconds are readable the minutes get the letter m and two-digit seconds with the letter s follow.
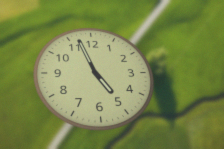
4h57
